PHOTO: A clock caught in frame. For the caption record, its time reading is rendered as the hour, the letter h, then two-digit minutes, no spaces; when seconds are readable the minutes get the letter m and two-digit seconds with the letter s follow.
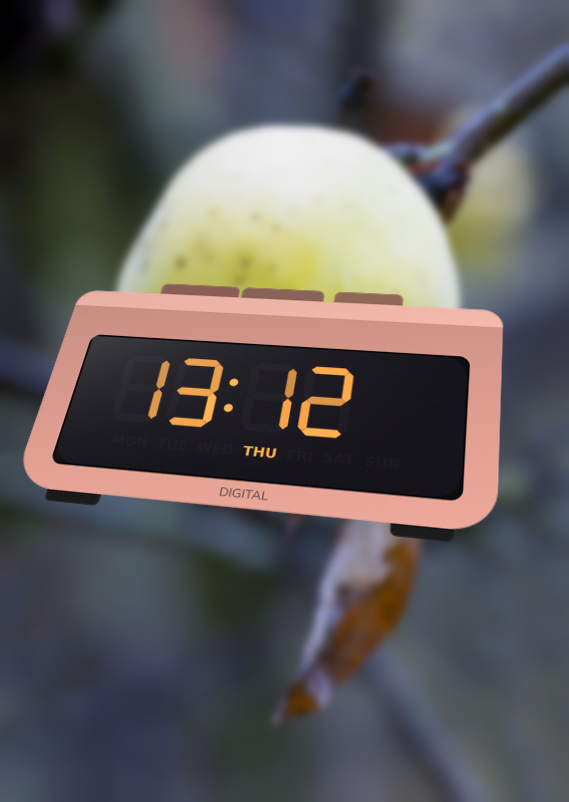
13h12
